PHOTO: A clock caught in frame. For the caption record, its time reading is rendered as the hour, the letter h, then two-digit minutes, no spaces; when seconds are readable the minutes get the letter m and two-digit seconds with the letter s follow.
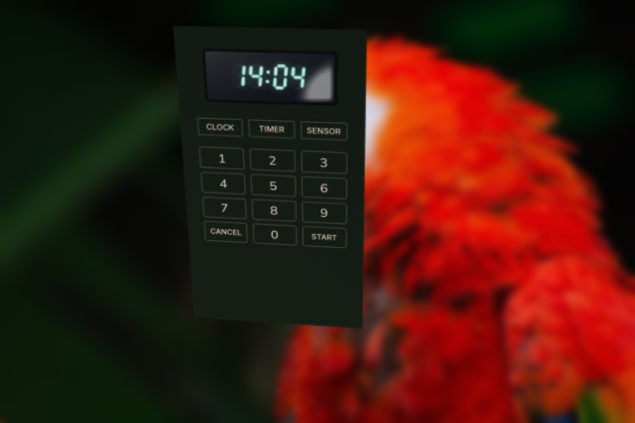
14h04
